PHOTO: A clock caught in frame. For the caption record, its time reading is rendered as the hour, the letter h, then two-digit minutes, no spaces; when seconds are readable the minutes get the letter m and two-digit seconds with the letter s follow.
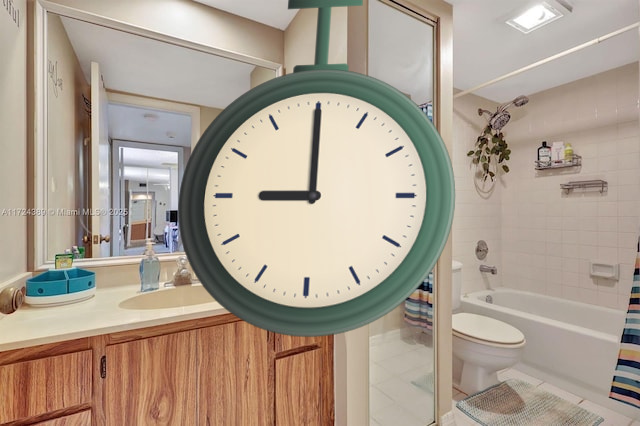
9h00
